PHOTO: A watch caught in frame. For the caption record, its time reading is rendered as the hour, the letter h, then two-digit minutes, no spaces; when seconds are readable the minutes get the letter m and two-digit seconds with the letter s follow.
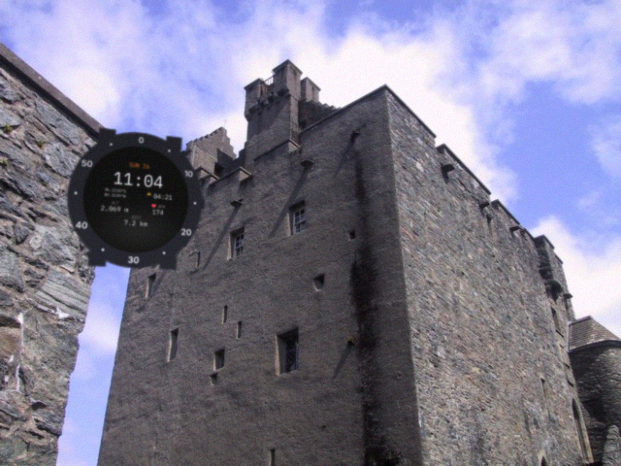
11h04
